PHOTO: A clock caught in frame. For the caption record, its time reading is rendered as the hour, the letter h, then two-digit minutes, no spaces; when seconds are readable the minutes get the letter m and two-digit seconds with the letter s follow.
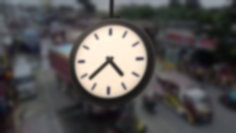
4h38
